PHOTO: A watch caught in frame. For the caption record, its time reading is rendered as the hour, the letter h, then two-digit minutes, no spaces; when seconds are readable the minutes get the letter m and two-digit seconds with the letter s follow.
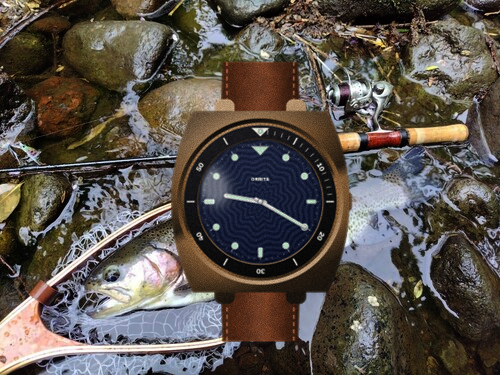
9h20
